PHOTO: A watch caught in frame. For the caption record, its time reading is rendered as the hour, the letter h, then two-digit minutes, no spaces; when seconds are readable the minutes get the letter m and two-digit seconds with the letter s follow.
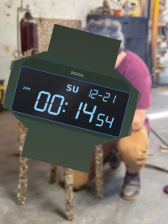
0h14m54s
